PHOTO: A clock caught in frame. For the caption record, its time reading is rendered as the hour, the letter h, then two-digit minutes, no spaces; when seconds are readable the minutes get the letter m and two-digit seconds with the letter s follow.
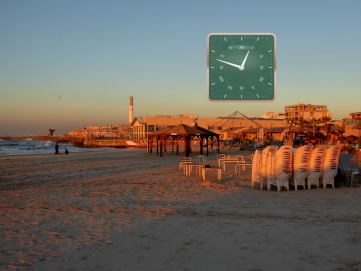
12h48
